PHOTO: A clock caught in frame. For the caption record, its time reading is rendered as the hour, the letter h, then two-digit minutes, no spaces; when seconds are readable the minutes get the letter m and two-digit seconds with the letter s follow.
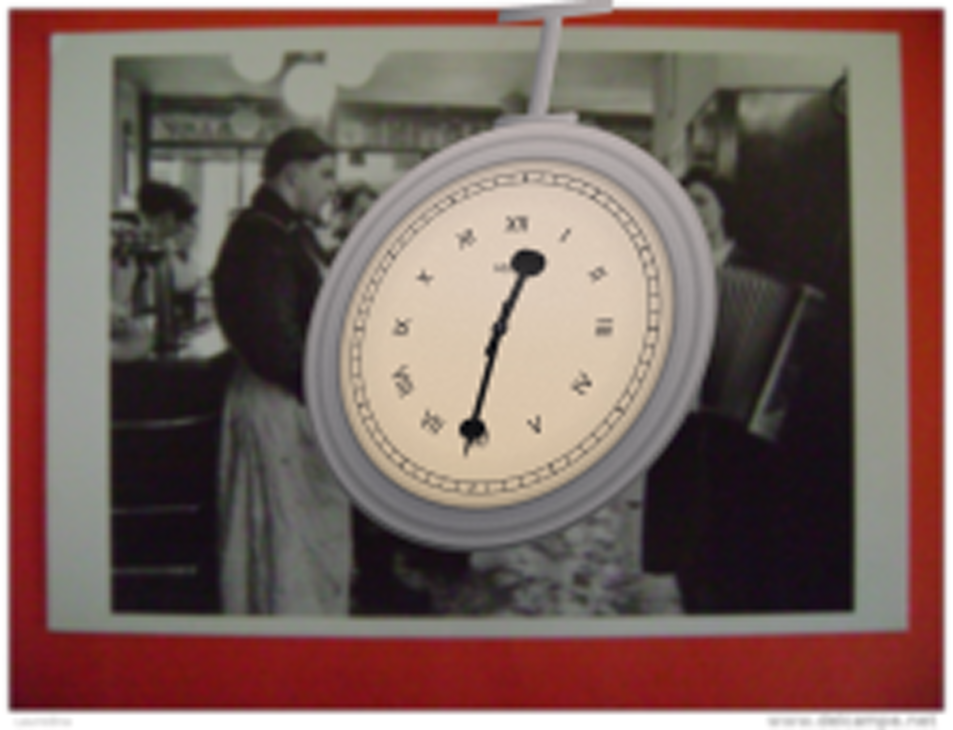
12h31
